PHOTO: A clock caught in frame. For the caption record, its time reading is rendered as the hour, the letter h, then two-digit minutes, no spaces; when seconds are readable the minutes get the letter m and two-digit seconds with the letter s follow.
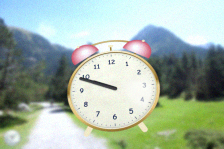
9h49
